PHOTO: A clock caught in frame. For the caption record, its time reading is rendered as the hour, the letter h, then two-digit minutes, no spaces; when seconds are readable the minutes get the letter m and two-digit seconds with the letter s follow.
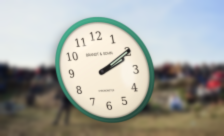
2h10
